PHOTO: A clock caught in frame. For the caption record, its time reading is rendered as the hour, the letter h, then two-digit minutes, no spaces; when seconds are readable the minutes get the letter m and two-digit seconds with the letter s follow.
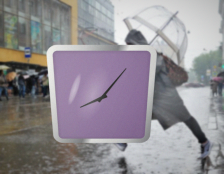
8h06
